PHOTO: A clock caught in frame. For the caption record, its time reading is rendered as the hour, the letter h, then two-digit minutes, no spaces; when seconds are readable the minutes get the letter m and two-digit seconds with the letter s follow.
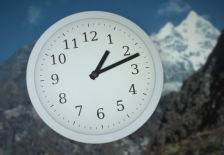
1h12
